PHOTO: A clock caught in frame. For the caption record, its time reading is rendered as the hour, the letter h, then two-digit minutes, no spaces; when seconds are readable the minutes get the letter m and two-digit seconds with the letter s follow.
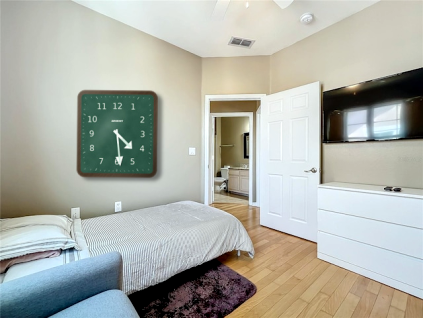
4h29
